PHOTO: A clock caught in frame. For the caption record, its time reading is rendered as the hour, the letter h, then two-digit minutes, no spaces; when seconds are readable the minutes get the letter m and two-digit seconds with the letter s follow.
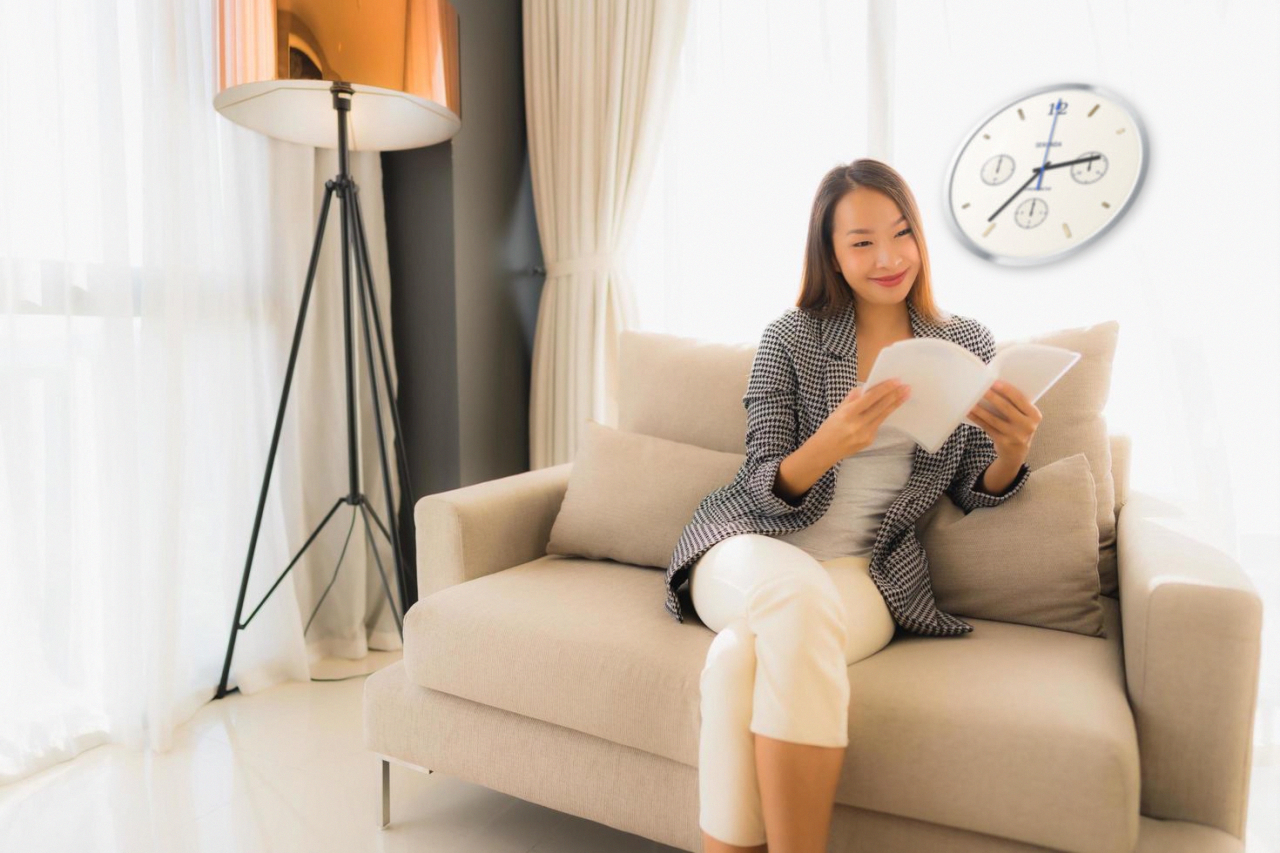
2h36
